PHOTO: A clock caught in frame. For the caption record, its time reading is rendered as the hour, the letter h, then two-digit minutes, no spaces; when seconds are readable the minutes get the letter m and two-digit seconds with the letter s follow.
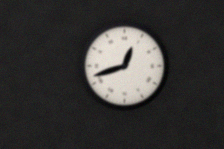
12h42
